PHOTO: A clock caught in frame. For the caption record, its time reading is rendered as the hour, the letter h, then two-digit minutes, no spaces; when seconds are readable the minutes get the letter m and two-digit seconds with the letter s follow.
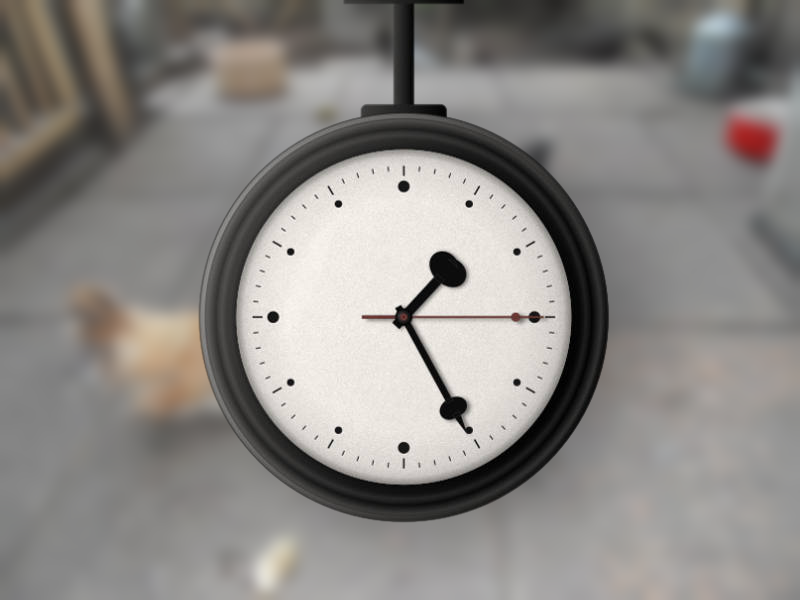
1h25m15s
